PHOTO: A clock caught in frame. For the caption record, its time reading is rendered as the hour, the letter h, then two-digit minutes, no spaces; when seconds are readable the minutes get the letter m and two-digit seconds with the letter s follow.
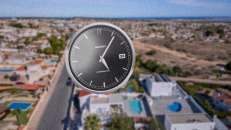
5h06
